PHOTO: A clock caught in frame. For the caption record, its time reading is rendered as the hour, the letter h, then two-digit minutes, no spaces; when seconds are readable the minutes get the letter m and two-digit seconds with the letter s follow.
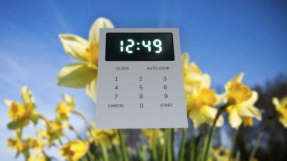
12h49
